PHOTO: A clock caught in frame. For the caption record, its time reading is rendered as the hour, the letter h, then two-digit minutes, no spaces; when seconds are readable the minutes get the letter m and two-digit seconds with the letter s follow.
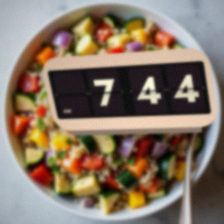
7h44
